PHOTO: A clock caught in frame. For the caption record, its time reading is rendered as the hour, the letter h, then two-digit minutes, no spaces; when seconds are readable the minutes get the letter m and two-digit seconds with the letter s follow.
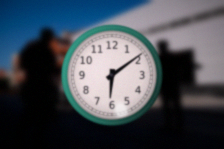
6h09
